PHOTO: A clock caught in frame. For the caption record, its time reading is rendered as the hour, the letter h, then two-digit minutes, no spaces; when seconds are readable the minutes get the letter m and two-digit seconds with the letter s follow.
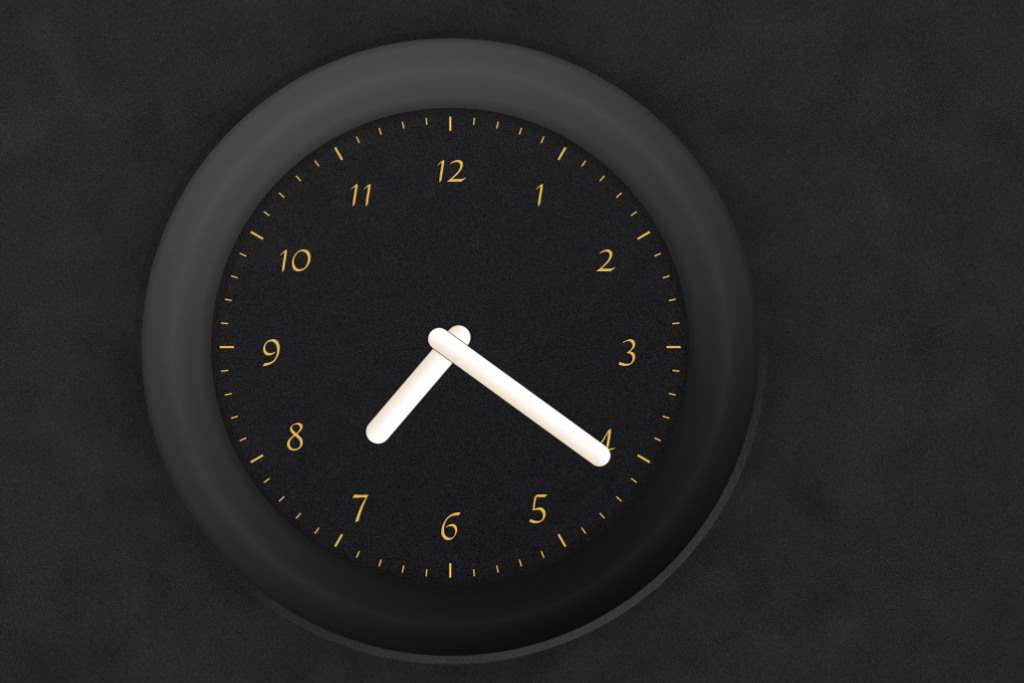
7h21
